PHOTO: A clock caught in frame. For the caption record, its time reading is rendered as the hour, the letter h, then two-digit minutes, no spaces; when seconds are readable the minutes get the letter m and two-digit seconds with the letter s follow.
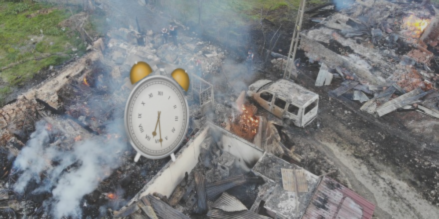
6h28
